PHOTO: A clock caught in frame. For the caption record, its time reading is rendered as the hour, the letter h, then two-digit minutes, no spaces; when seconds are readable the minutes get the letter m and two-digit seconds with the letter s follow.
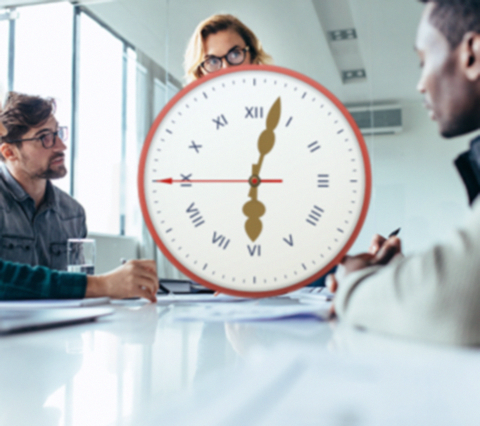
6h02m45s
